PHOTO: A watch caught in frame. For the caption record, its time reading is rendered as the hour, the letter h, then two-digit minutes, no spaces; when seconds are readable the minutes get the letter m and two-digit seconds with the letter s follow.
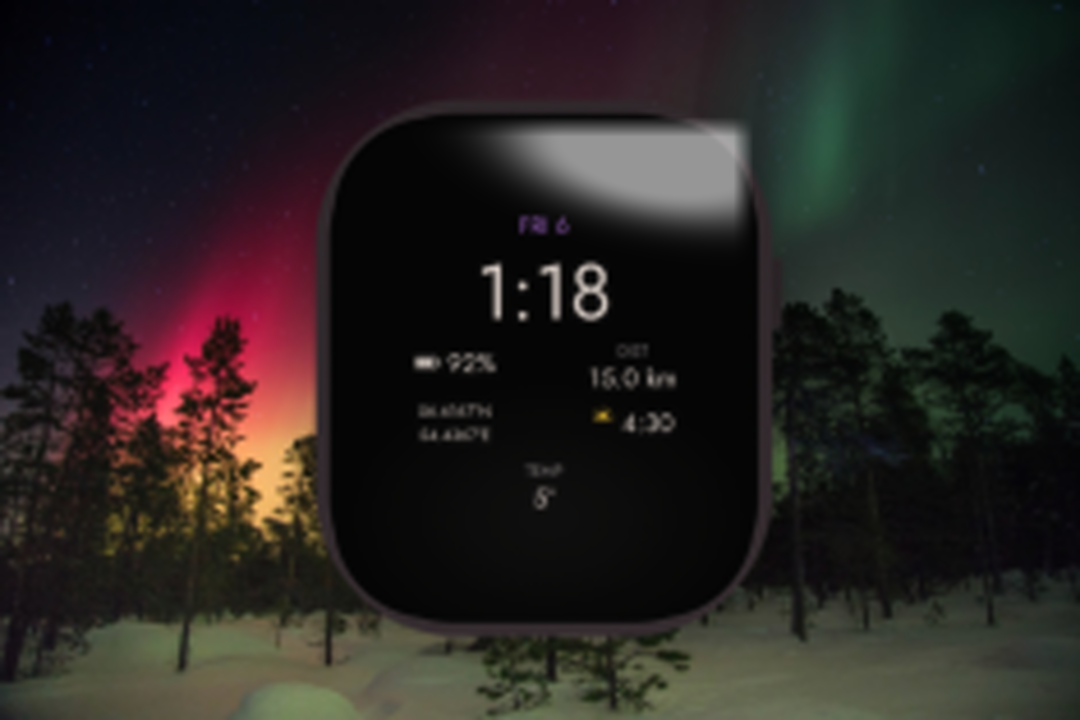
1h18
